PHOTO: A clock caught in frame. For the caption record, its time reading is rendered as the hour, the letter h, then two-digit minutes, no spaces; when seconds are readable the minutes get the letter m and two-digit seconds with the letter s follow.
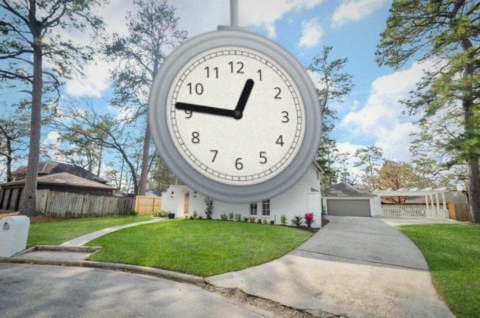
12h46
